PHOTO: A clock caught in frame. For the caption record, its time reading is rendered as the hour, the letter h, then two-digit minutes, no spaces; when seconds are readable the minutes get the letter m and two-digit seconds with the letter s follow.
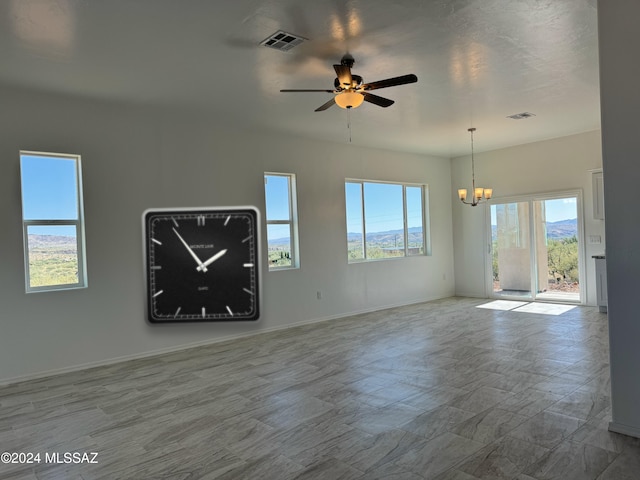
1h54
